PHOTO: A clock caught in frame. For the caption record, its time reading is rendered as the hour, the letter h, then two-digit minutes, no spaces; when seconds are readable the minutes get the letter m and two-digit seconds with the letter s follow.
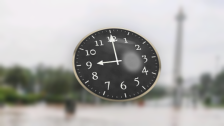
9h00
